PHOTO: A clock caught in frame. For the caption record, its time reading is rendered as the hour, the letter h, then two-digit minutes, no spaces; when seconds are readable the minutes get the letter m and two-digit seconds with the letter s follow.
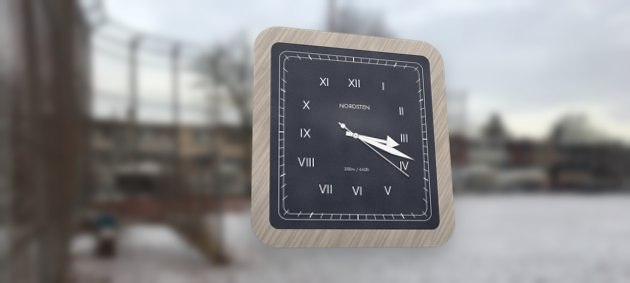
3h18m21s
